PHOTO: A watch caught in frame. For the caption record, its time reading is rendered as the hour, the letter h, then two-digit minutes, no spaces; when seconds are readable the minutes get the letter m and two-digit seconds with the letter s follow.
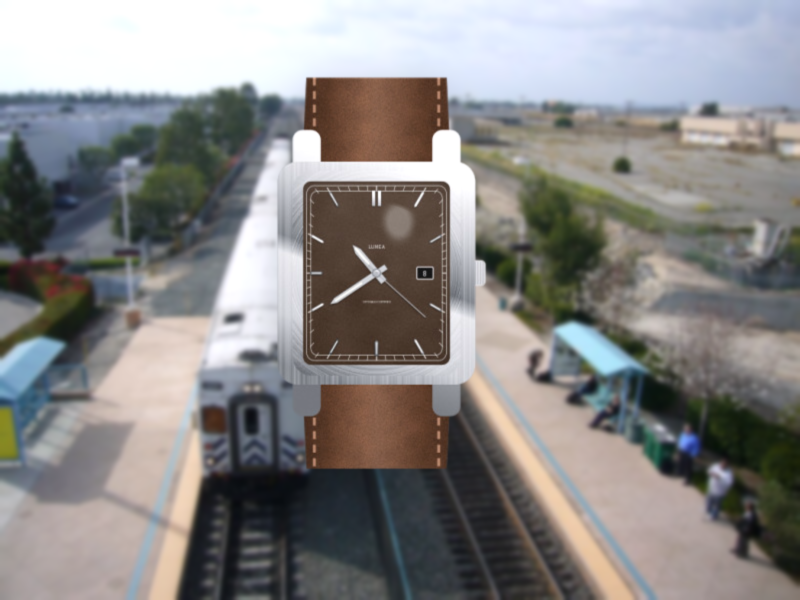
10h39m22s
